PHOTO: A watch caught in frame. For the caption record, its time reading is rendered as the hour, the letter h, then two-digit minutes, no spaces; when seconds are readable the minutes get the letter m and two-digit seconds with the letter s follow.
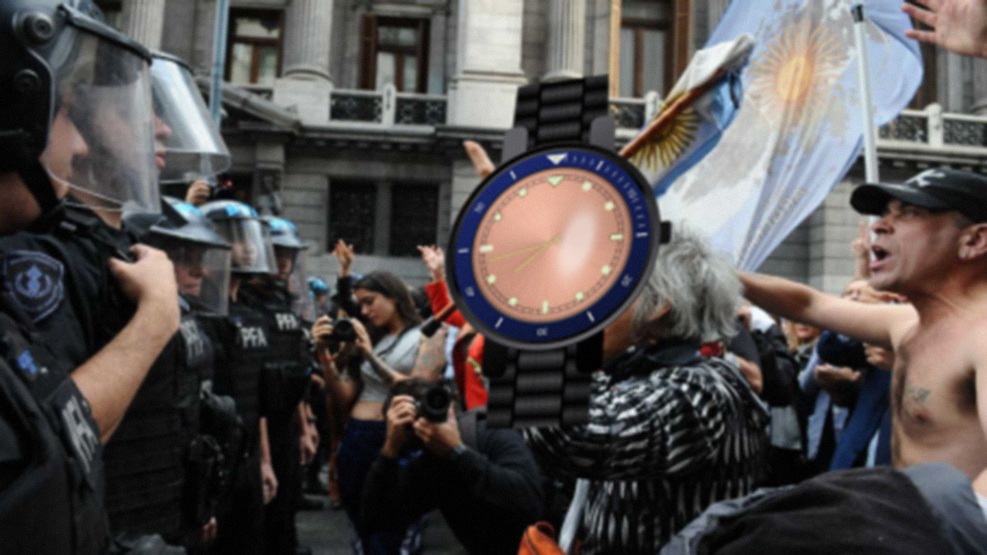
7h43
